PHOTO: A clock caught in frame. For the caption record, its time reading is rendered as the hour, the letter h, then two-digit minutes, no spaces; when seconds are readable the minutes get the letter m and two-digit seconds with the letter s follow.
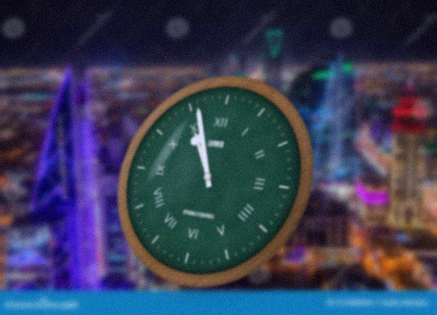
10h56
